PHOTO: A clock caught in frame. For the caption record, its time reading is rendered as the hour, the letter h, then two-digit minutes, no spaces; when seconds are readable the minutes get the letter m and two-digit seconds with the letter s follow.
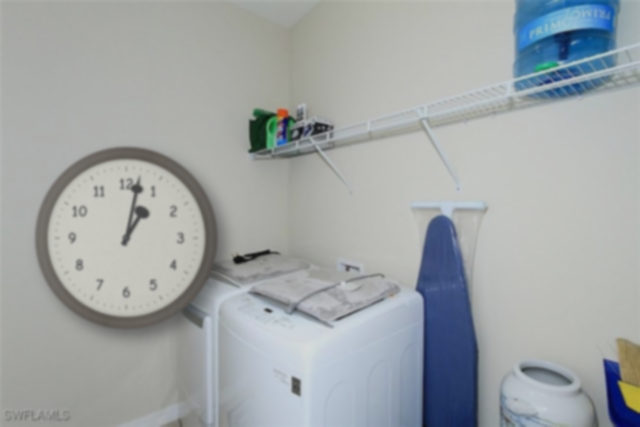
1h02
